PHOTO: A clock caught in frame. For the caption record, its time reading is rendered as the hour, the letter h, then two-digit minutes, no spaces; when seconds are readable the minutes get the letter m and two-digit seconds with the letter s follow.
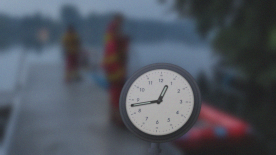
12h43
